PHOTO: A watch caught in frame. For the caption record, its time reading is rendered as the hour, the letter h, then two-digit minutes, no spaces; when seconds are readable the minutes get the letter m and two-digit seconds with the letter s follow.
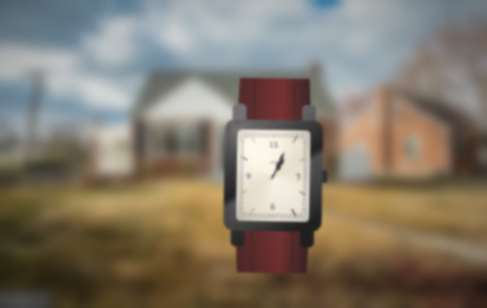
1h04
